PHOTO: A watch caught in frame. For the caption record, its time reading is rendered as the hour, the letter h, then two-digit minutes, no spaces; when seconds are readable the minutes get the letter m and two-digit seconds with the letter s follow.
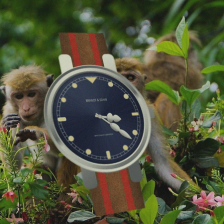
3h22
